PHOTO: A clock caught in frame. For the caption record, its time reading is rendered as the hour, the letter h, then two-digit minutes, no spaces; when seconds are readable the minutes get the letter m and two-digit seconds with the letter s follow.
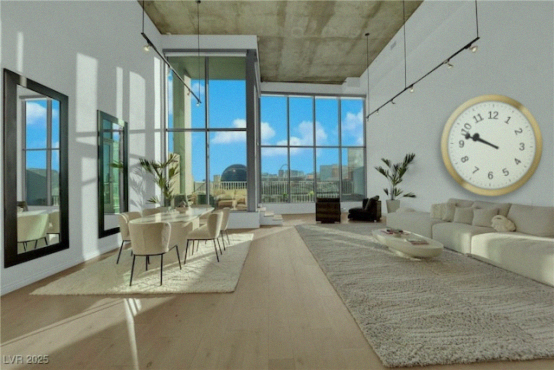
9h48
